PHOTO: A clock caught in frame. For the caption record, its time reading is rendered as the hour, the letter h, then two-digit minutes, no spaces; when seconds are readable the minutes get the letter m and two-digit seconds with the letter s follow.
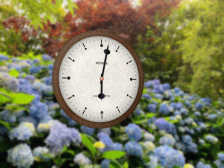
6h02
